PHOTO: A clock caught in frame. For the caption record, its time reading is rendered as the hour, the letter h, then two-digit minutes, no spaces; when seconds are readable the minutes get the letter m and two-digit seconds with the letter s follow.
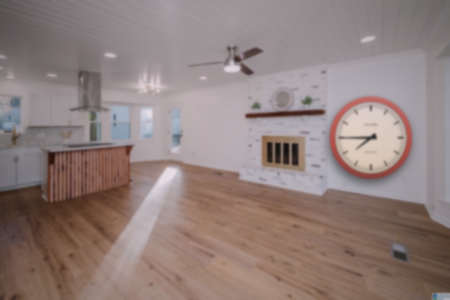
7h45
